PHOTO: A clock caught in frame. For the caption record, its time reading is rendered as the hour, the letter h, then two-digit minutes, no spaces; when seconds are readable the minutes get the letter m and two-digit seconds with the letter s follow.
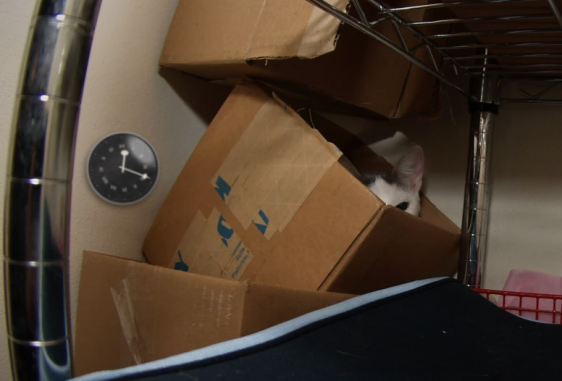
12h19
